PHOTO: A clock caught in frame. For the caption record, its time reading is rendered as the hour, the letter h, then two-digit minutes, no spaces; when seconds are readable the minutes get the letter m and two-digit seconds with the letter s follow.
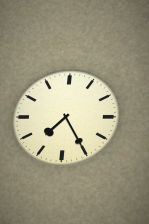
7h25
